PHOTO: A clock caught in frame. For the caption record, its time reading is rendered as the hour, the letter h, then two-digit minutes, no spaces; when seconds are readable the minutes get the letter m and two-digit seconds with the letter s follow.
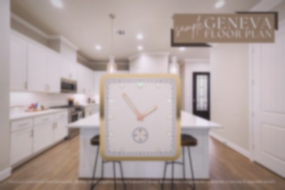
1h54
